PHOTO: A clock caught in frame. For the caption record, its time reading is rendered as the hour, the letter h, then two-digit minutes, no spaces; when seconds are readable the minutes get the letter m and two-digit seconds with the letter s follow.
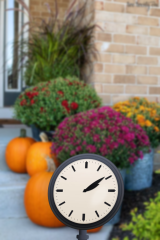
2h09
